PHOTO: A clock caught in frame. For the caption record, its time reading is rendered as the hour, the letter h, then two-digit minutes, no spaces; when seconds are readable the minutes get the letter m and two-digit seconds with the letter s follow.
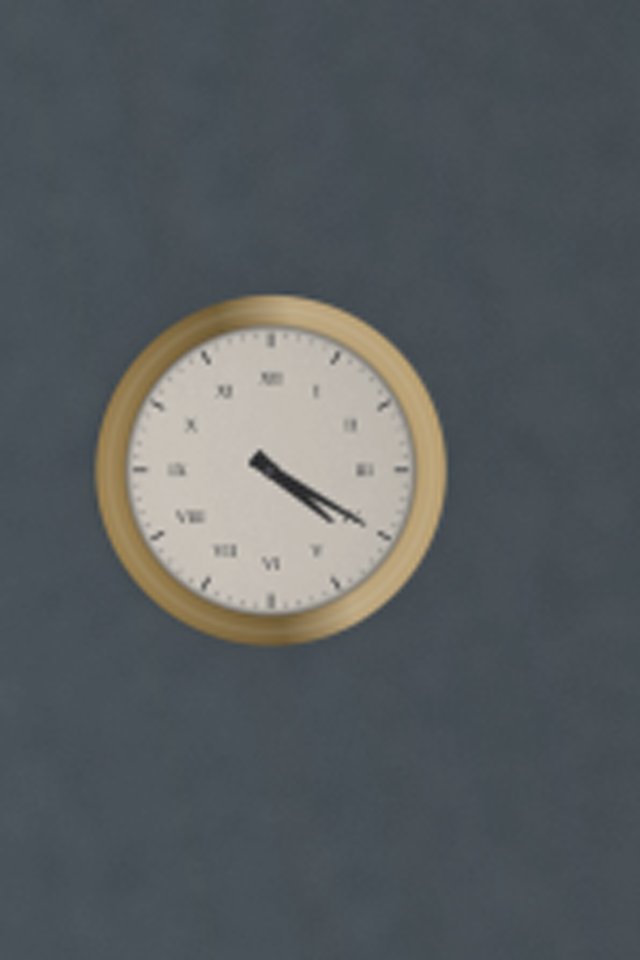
4h20
